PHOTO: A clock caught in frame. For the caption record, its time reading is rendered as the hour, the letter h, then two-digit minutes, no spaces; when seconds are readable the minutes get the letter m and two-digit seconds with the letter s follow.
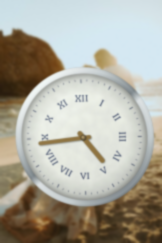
4h44
